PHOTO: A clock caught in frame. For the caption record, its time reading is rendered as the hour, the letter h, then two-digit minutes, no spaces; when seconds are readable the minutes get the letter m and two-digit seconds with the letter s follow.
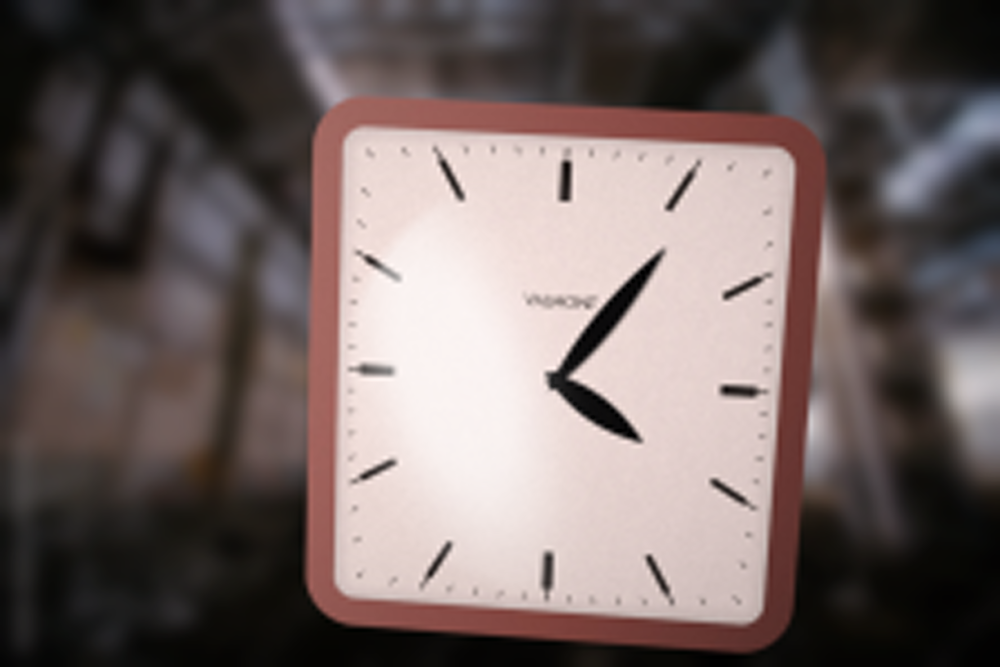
4h06
